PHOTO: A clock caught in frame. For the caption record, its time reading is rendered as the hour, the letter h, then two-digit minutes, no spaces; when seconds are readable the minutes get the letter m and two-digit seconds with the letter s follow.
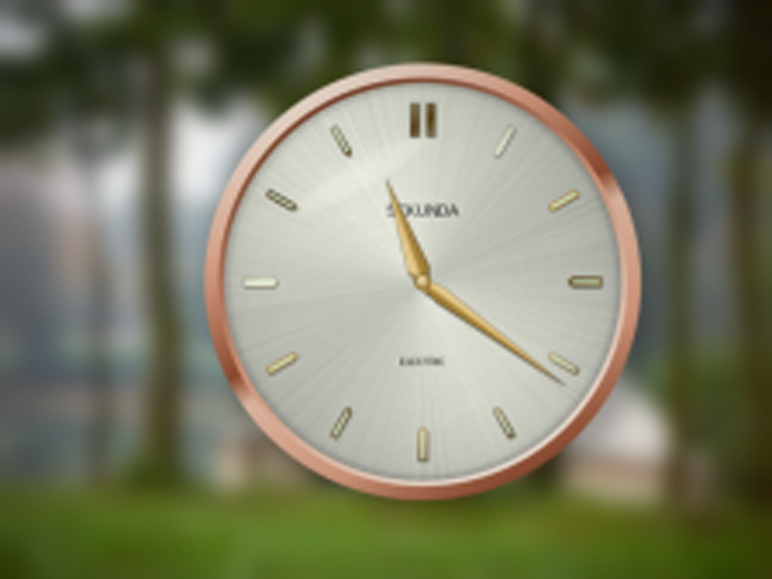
11h21
